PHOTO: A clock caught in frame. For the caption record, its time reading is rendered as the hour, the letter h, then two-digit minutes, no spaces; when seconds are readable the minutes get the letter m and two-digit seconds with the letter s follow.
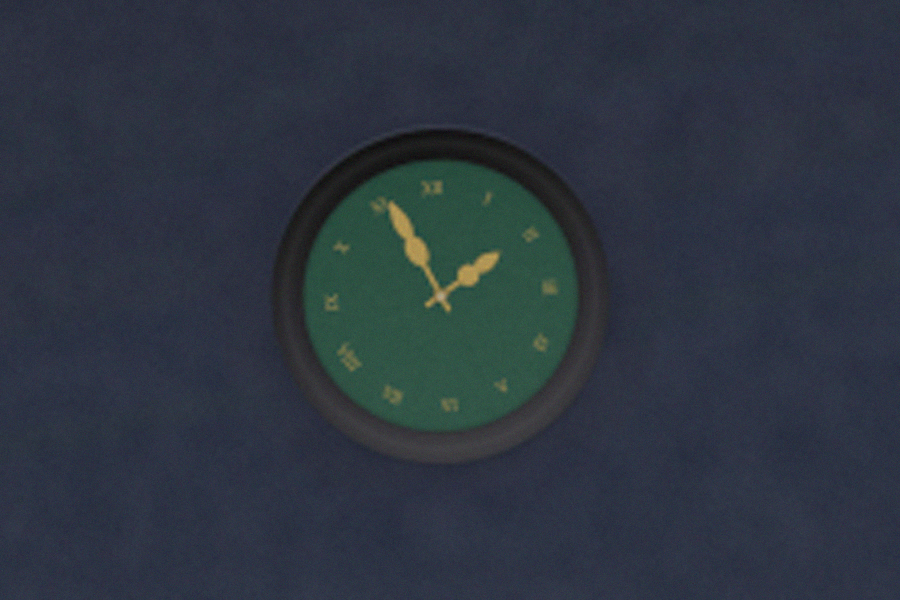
1h56
